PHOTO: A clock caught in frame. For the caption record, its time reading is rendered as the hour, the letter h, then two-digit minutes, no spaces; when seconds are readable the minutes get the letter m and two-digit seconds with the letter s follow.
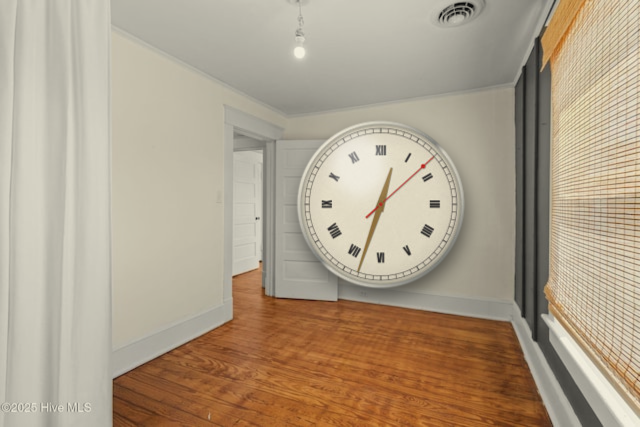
12h33m08s
